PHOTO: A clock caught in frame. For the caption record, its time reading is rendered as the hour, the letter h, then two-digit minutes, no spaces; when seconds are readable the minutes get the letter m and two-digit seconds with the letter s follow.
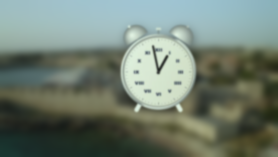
12h58
